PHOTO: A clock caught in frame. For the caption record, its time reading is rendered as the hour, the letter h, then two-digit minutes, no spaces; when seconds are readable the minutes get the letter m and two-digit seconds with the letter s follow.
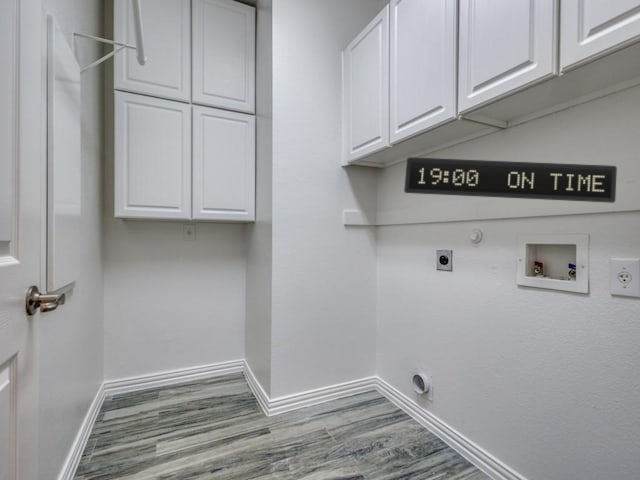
19h00
